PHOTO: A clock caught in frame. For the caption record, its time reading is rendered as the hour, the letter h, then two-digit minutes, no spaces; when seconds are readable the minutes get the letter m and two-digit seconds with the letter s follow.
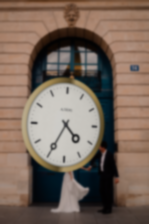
4h35
